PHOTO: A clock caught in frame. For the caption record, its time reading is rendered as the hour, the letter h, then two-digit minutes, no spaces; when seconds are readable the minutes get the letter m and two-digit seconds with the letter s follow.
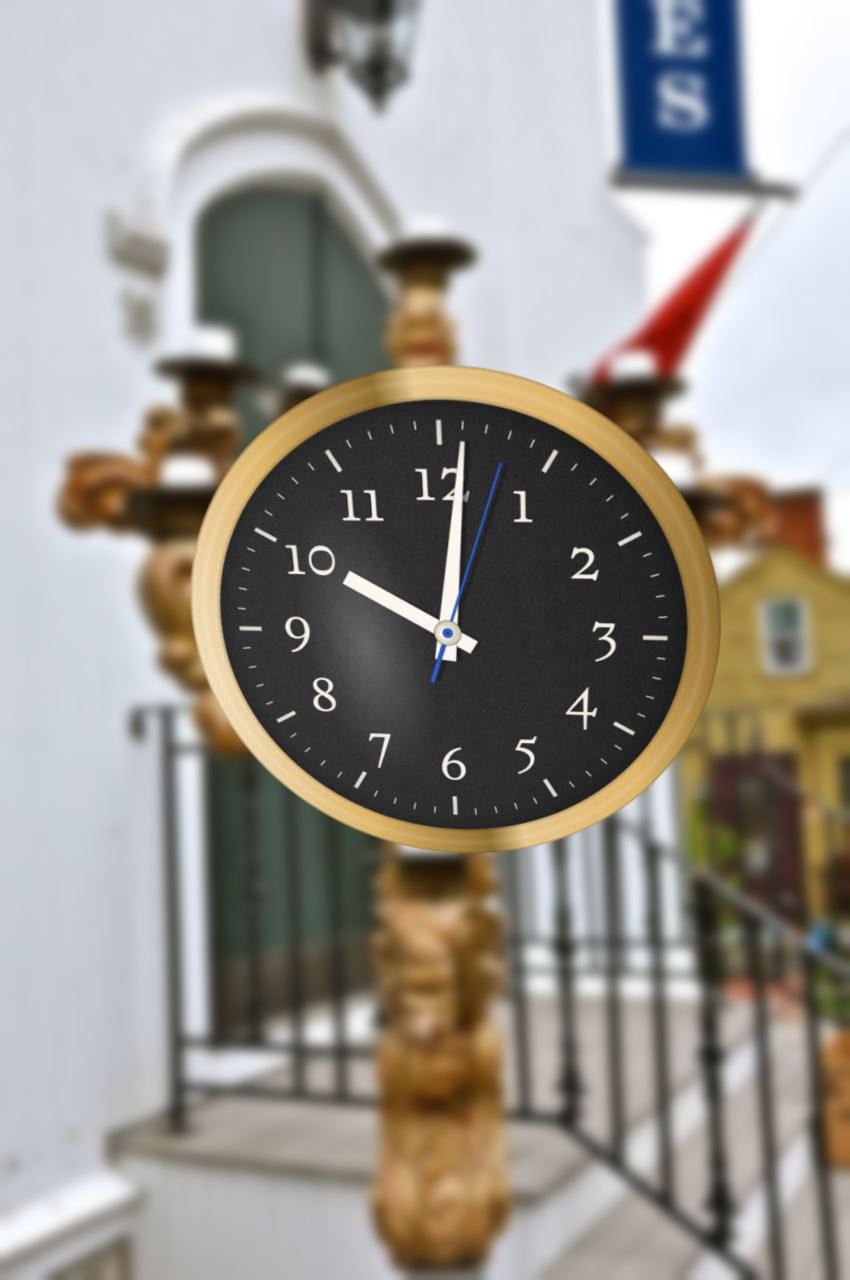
10h01m03s
